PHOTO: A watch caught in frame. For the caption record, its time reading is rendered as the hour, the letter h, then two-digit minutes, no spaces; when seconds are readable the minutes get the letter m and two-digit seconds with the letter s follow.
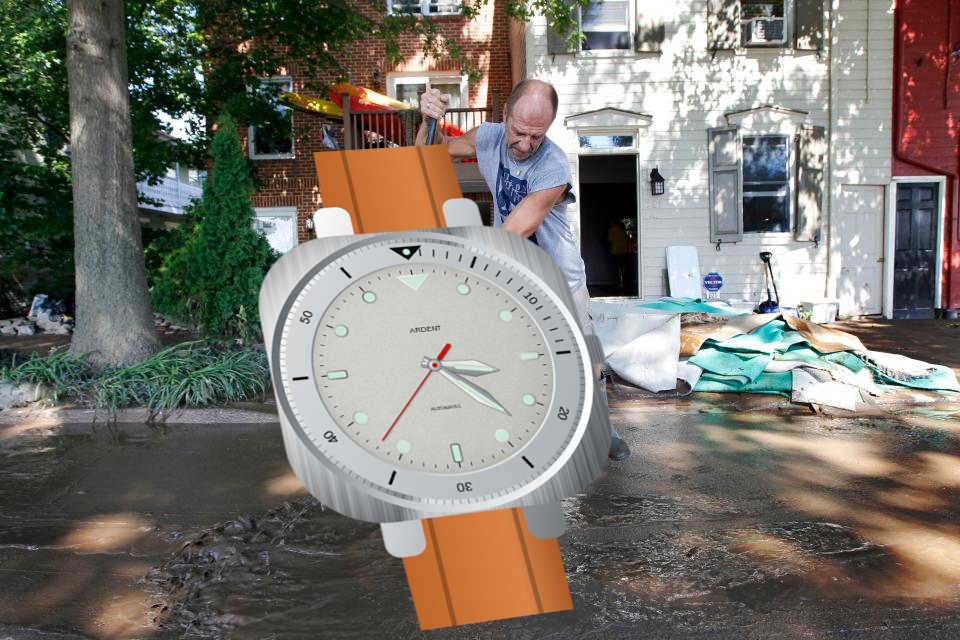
3h22m37s
